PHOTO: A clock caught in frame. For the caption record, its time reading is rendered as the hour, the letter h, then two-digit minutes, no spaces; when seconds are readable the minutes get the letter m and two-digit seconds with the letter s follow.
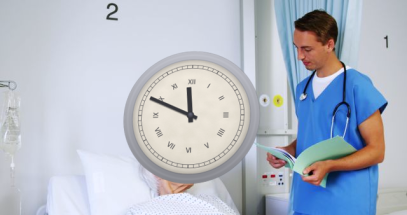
11h49
